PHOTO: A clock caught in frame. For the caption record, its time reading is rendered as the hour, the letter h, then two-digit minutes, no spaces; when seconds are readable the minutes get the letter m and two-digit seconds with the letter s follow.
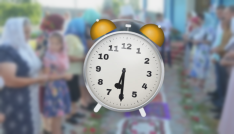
6h30
